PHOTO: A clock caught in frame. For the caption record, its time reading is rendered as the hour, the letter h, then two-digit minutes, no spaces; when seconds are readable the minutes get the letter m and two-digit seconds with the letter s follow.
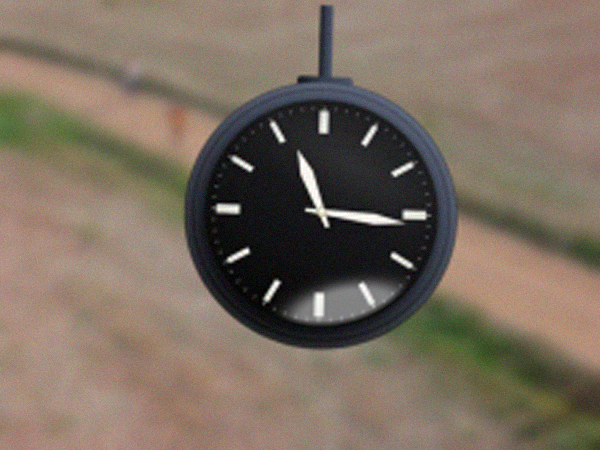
11h16
